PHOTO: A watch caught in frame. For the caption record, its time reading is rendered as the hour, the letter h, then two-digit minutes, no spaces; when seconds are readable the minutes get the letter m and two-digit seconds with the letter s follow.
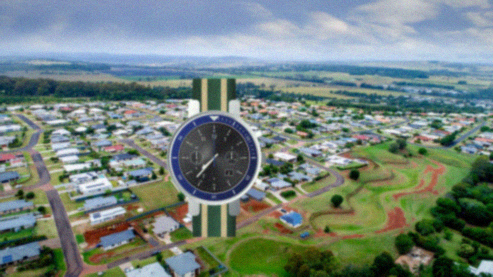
7h37
